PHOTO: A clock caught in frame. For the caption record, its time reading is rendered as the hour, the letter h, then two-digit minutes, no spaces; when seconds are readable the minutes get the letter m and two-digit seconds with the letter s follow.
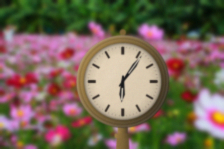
6h06
